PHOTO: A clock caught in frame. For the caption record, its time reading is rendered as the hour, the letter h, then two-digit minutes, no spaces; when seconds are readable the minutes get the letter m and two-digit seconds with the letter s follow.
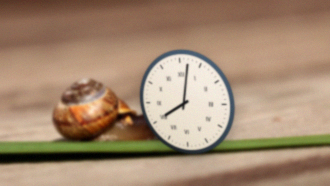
8h02
